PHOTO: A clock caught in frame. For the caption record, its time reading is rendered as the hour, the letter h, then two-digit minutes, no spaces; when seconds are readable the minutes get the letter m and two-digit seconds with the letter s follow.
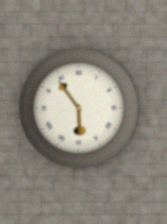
5h54
